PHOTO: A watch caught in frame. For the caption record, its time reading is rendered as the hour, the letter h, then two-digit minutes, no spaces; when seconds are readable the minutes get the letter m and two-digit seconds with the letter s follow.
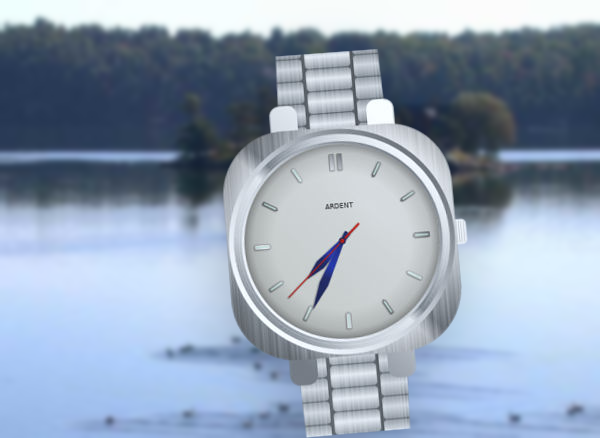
7h34m38s
